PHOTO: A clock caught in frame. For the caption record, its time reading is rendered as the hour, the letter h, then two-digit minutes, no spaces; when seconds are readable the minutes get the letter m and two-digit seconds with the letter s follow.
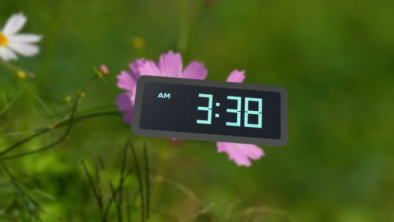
3h38
